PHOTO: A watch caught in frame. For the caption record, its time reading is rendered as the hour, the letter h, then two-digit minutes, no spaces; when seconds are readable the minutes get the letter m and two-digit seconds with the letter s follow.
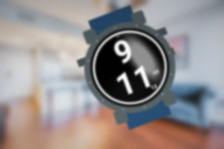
9h11
